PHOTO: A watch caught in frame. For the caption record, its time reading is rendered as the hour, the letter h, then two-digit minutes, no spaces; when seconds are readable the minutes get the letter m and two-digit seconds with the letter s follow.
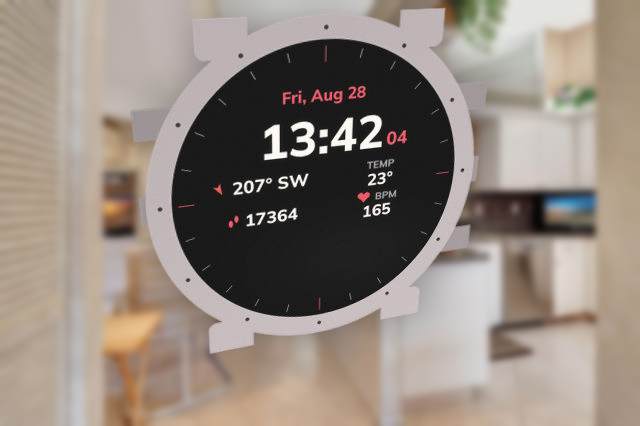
13h42m04s
